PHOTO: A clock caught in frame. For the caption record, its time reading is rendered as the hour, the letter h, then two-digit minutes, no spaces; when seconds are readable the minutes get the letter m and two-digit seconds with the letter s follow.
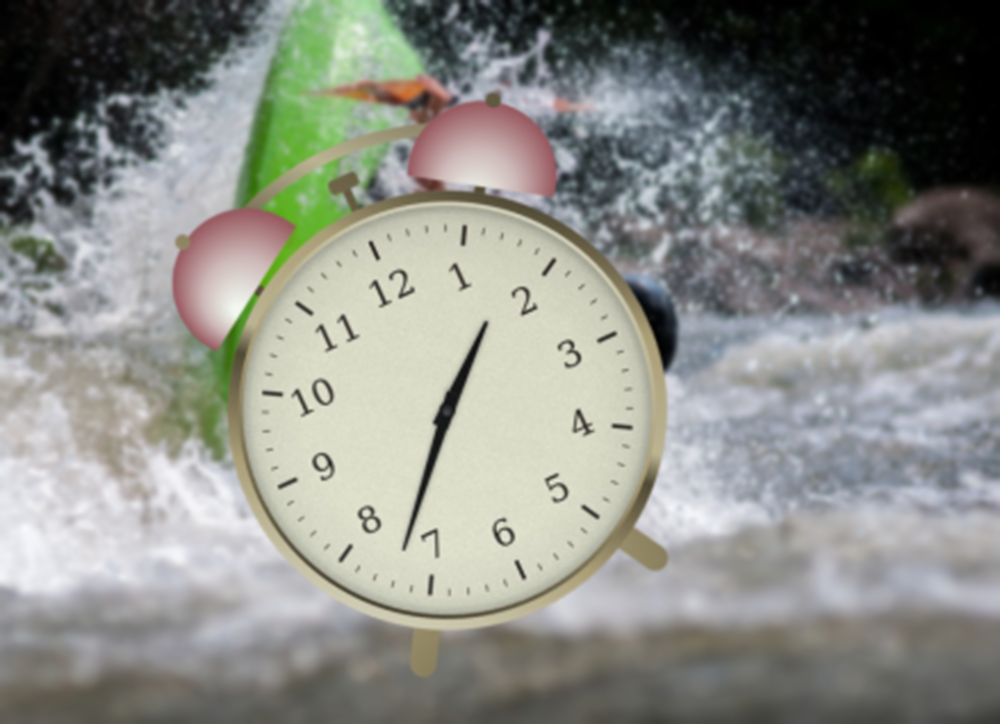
1h37
